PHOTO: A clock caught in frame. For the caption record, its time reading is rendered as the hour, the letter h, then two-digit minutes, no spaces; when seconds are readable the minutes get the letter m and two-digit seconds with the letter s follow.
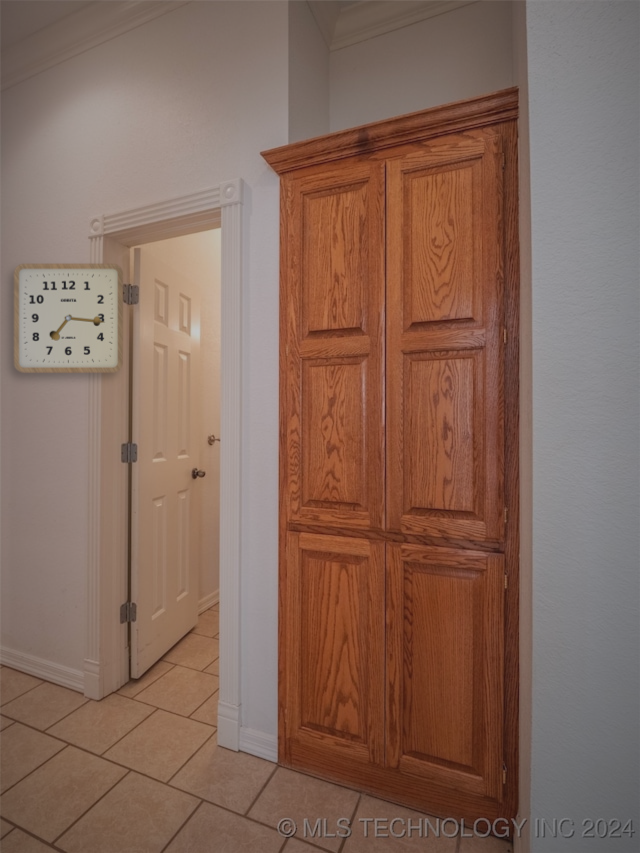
7h16
